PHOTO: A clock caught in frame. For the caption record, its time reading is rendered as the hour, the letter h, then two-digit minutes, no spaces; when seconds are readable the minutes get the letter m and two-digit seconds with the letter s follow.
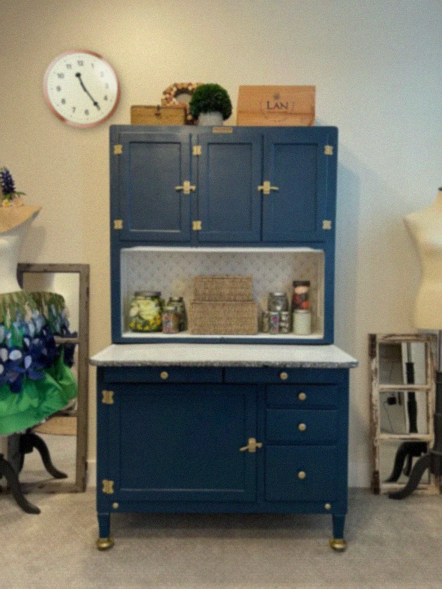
11h25
